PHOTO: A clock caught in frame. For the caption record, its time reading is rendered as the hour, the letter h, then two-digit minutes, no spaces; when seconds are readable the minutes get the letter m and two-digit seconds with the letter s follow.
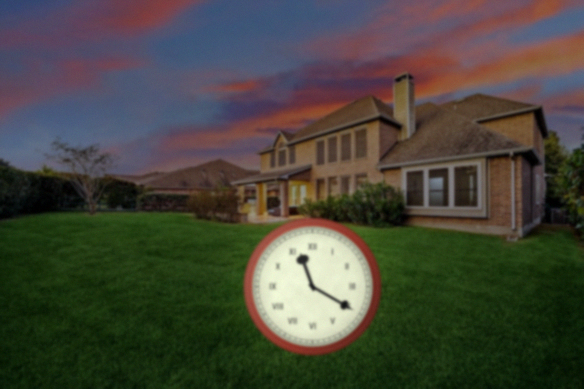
11h20
